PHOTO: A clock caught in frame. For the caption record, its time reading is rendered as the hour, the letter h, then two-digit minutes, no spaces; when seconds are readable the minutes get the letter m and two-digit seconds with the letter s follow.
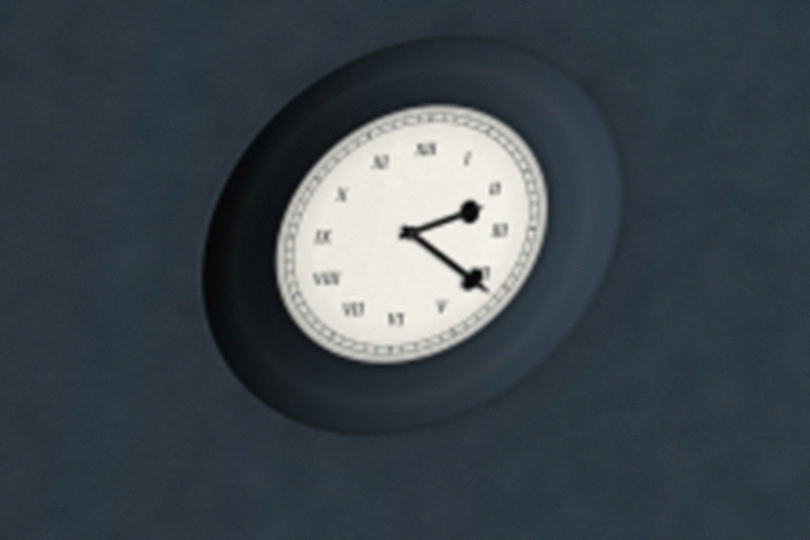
2h21
